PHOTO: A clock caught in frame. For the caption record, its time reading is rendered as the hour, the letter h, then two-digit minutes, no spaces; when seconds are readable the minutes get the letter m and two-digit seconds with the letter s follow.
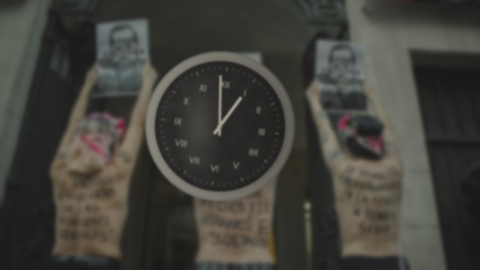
12h59
